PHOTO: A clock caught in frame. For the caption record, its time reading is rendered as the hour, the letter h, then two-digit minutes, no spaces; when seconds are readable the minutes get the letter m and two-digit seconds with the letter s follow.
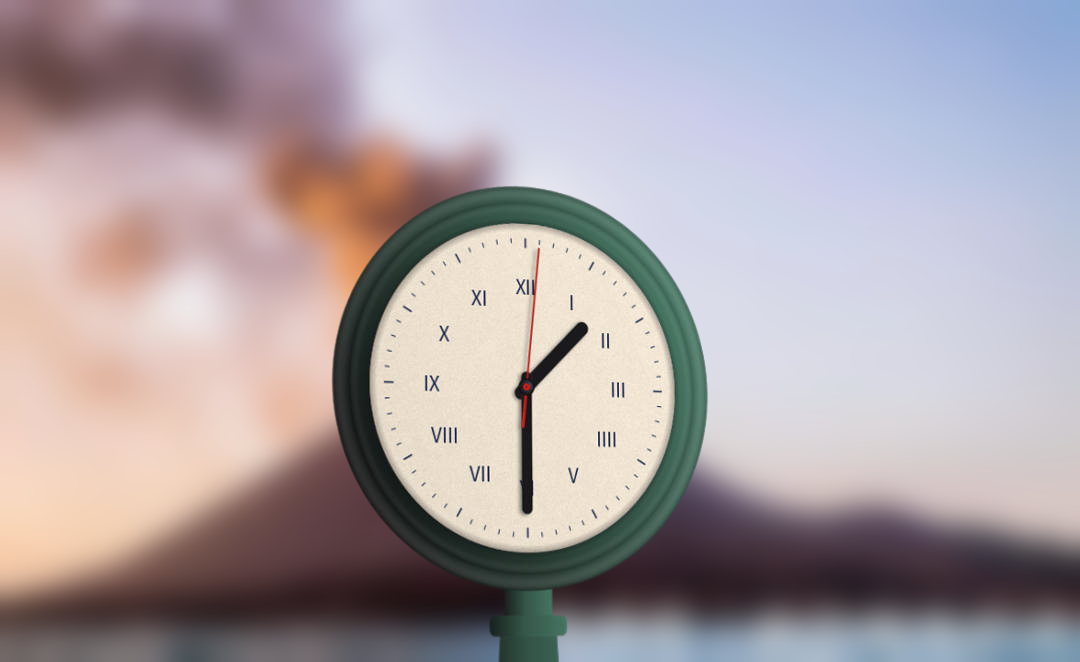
1h30m01s
